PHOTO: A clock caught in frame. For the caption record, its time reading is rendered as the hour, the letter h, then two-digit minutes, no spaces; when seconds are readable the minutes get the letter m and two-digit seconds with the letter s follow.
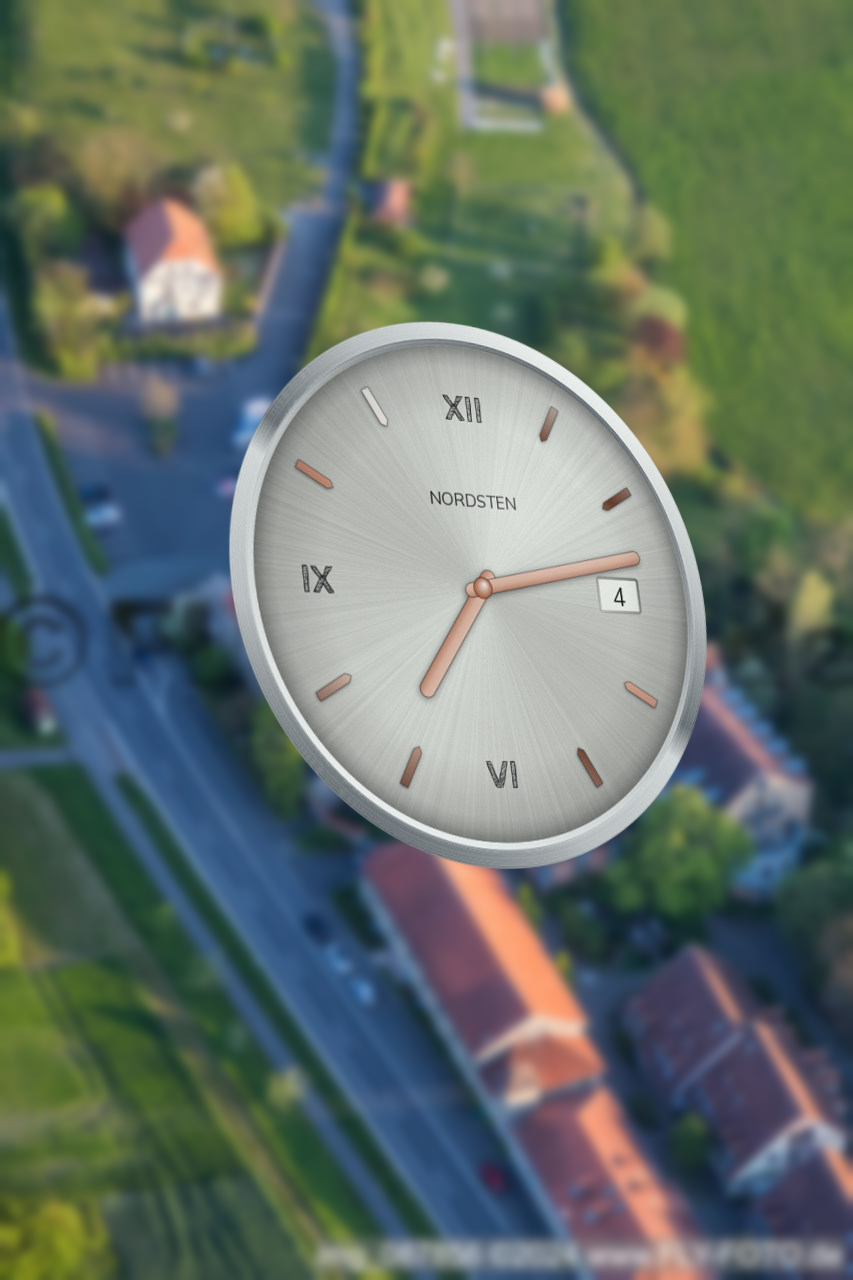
7h13
